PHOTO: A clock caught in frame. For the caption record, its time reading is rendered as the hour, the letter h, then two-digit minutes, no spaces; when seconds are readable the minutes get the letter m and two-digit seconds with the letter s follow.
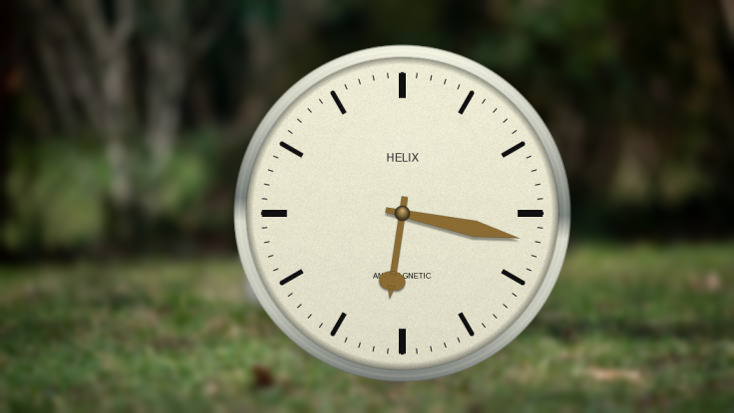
6h17
